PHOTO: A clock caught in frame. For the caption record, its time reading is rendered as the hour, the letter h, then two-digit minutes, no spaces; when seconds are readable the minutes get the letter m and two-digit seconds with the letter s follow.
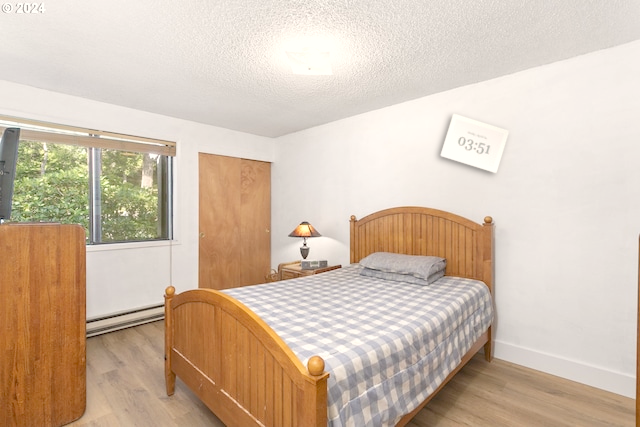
3h51
